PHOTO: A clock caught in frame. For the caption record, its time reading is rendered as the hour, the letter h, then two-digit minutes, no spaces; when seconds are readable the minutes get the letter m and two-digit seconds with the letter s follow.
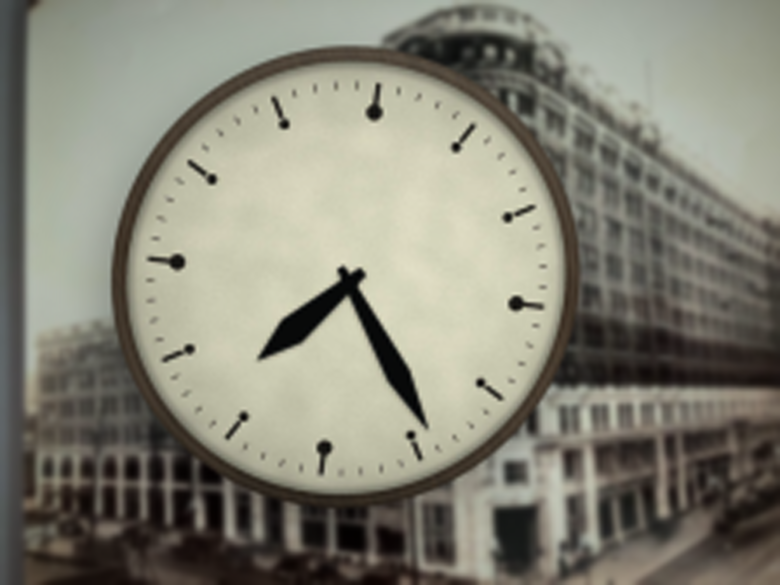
7h24
